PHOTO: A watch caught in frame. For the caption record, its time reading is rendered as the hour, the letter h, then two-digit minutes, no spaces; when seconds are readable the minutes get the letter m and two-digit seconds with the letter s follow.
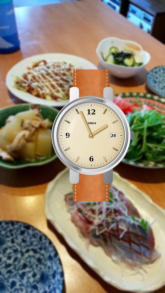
1h56
